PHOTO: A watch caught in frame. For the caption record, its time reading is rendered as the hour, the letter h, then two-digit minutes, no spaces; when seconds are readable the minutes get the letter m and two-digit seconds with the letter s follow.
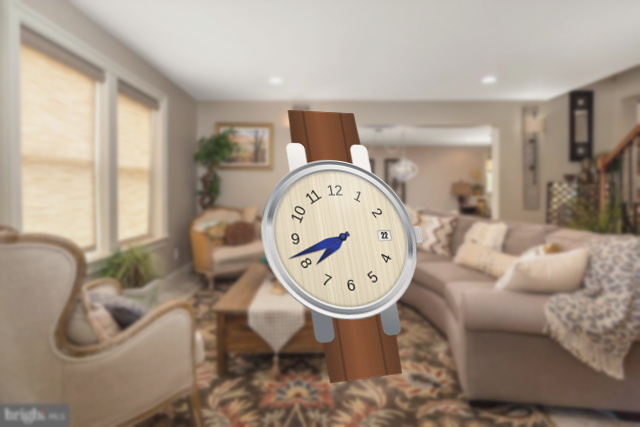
7h42
